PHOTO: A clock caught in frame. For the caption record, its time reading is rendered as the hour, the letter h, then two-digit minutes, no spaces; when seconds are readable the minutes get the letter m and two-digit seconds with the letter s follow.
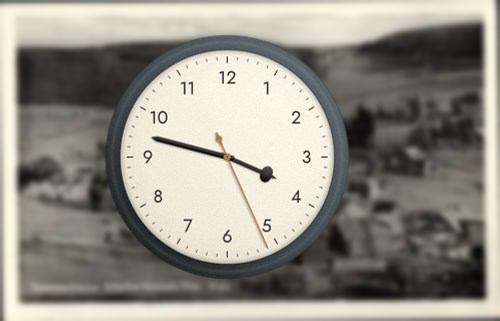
3h47m26s
